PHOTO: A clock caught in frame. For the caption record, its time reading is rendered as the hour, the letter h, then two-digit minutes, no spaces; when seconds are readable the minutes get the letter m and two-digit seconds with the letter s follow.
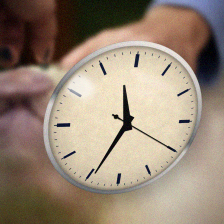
11h34m20s
